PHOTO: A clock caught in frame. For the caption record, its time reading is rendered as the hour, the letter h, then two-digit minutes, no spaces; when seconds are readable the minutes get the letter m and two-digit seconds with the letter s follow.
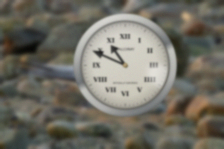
10h49
